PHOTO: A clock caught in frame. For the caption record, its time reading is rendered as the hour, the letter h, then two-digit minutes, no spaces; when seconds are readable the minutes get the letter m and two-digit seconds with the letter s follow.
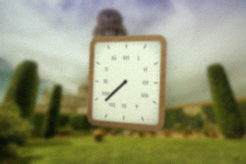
7h38
